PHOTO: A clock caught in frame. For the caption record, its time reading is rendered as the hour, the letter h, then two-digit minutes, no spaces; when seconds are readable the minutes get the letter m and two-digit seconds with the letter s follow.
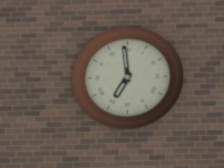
6h59
